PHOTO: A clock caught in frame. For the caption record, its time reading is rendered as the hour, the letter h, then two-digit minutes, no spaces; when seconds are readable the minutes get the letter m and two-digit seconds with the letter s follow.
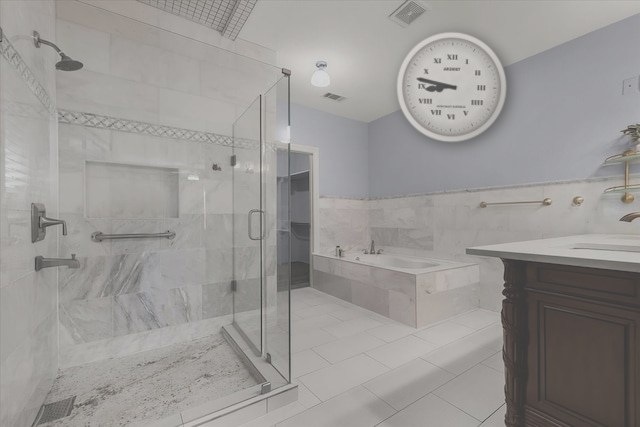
8h47
